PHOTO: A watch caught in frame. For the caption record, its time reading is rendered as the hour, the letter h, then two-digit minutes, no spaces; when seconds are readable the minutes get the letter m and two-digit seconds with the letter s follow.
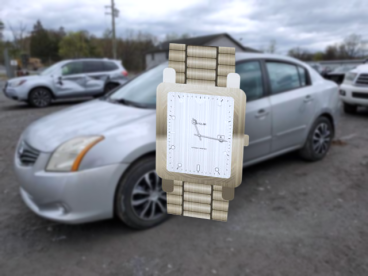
11h16
